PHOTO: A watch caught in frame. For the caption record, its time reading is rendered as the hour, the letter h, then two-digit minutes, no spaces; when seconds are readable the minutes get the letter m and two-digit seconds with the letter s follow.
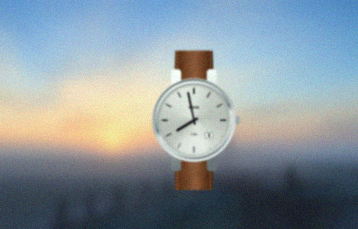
7h58
